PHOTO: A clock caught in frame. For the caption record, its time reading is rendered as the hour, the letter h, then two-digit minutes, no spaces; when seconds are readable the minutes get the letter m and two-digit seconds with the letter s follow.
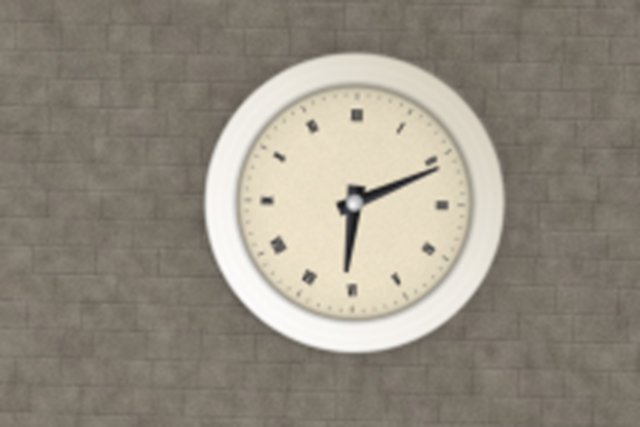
6h11
